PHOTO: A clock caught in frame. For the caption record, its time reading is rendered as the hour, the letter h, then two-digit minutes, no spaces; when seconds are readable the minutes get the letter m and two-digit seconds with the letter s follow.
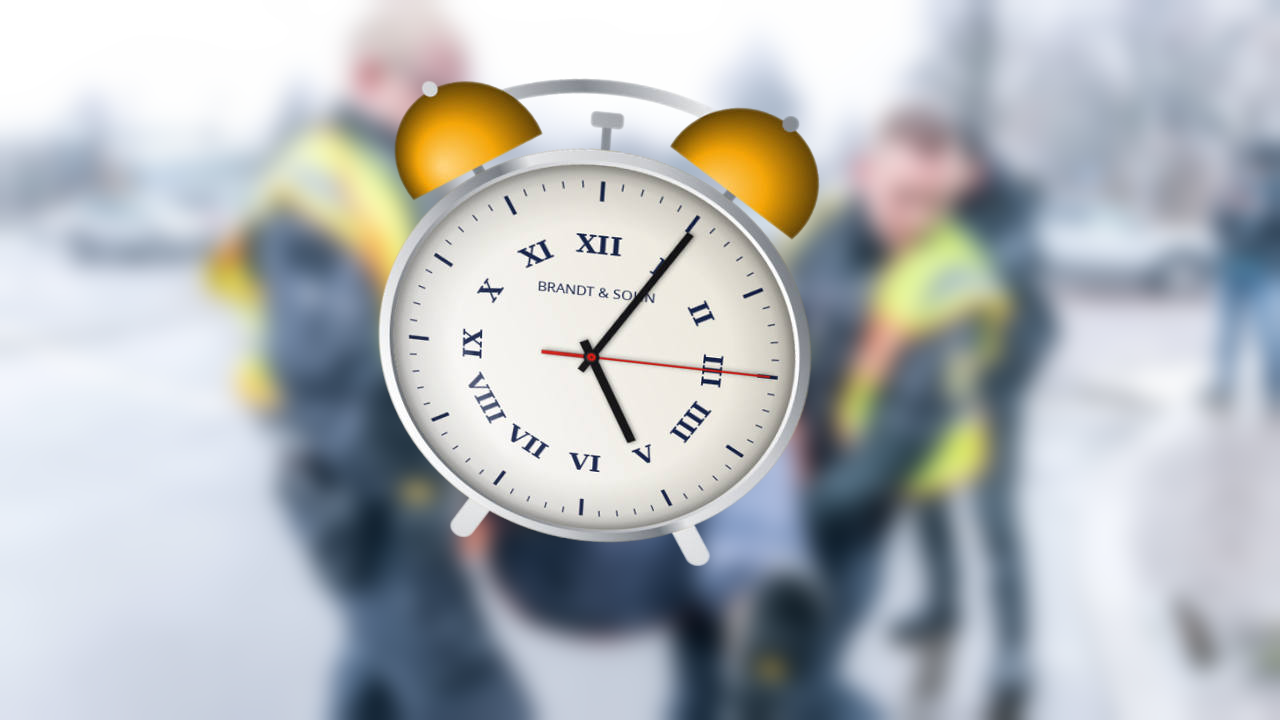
5h05m15s
